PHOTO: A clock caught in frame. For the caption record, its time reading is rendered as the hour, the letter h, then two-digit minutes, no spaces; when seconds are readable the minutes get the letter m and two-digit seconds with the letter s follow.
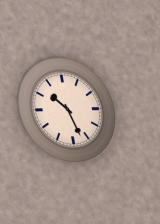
10h27
